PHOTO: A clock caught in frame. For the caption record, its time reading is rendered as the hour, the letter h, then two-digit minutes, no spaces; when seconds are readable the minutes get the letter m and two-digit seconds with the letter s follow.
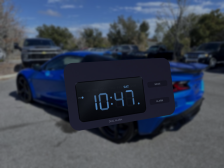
10h47
